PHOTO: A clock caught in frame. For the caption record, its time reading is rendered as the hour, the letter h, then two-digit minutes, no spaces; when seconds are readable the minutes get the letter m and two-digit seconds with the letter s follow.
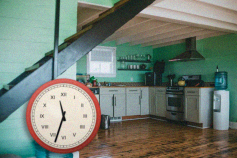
11h33
